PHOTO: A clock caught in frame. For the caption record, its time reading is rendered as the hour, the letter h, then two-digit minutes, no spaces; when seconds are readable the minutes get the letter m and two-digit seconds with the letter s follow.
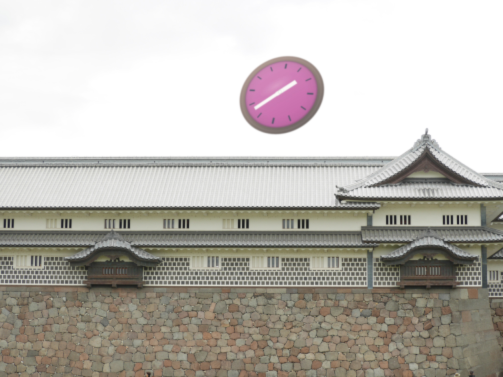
1h38
